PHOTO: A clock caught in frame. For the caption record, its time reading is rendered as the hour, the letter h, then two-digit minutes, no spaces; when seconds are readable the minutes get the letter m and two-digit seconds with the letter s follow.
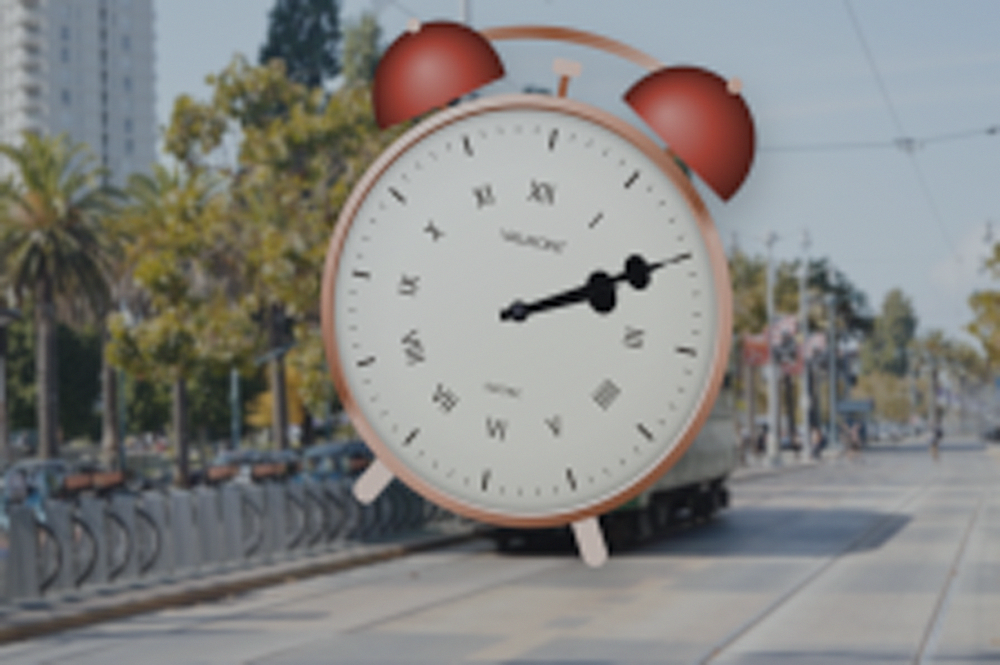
2h10
